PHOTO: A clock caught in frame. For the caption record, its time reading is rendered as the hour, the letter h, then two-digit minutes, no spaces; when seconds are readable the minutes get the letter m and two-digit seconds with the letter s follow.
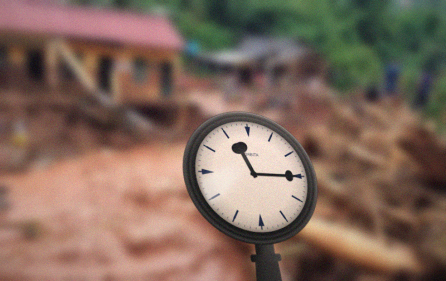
11h15
